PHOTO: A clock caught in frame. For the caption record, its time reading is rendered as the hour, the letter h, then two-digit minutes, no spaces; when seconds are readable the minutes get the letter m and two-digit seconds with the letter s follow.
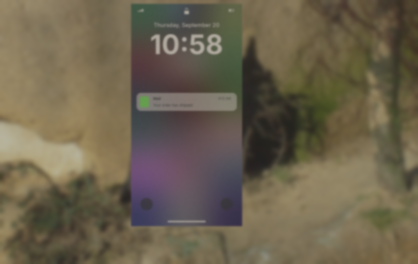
10h58
